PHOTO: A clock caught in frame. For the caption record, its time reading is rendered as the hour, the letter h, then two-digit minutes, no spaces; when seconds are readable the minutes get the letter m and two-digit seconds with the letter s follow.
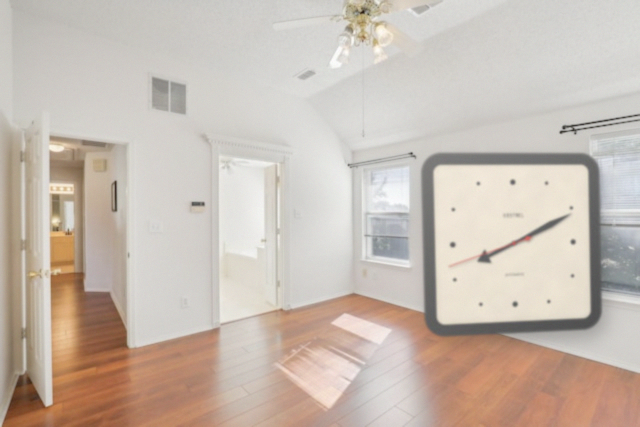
8h10m42s
